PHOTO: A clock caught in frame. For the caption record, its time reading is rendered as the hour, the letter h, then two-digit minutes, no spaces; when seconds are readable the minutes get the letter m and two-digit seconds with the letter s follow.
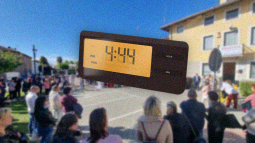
4h44
